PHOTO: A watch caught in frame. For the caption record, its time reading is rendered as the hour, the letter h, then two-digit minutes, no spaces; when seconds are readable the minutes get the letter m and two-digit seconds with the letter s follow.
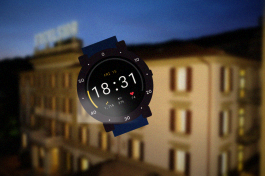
18h31
